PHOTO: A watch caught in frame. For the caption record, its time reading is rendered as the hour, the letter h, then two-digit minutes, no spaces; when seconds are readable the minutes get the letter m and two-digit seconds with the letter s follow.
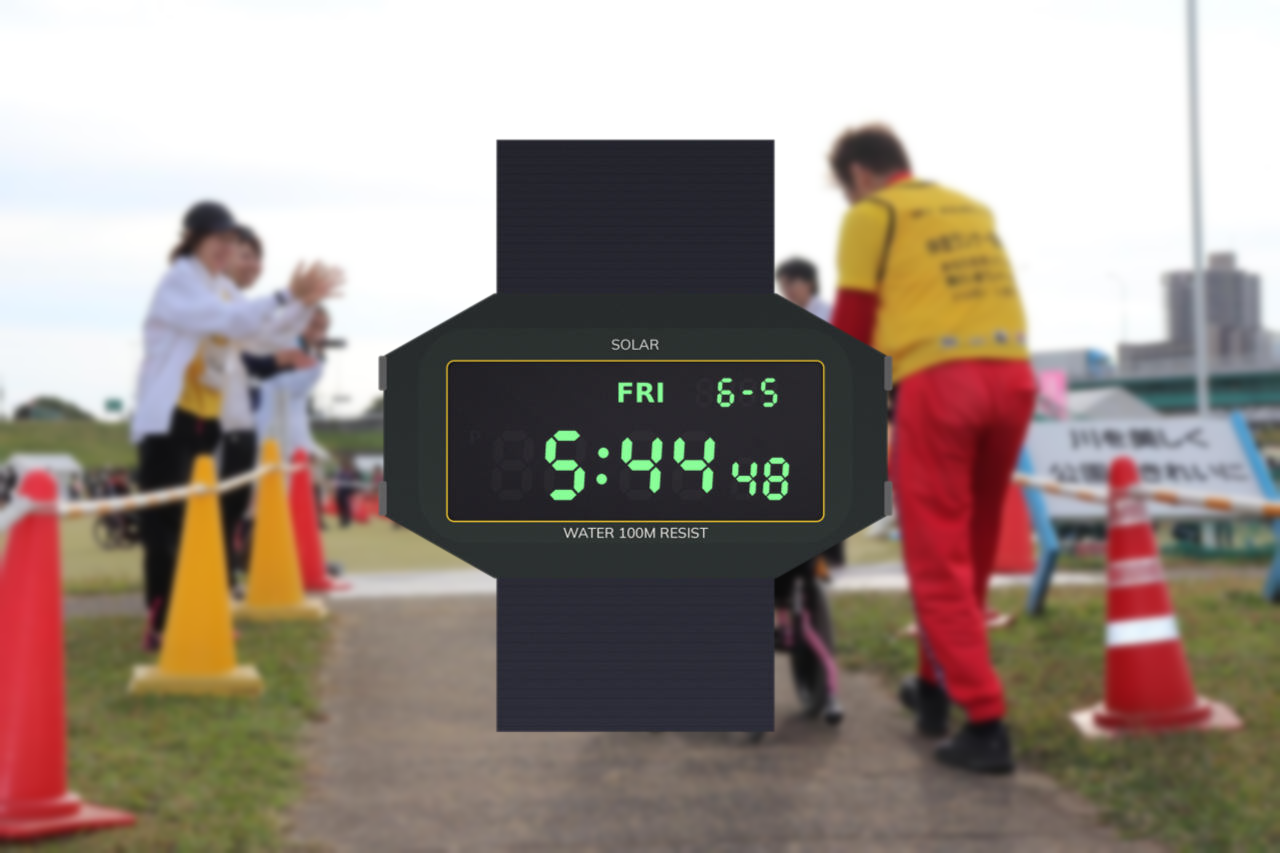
5h44m48s
